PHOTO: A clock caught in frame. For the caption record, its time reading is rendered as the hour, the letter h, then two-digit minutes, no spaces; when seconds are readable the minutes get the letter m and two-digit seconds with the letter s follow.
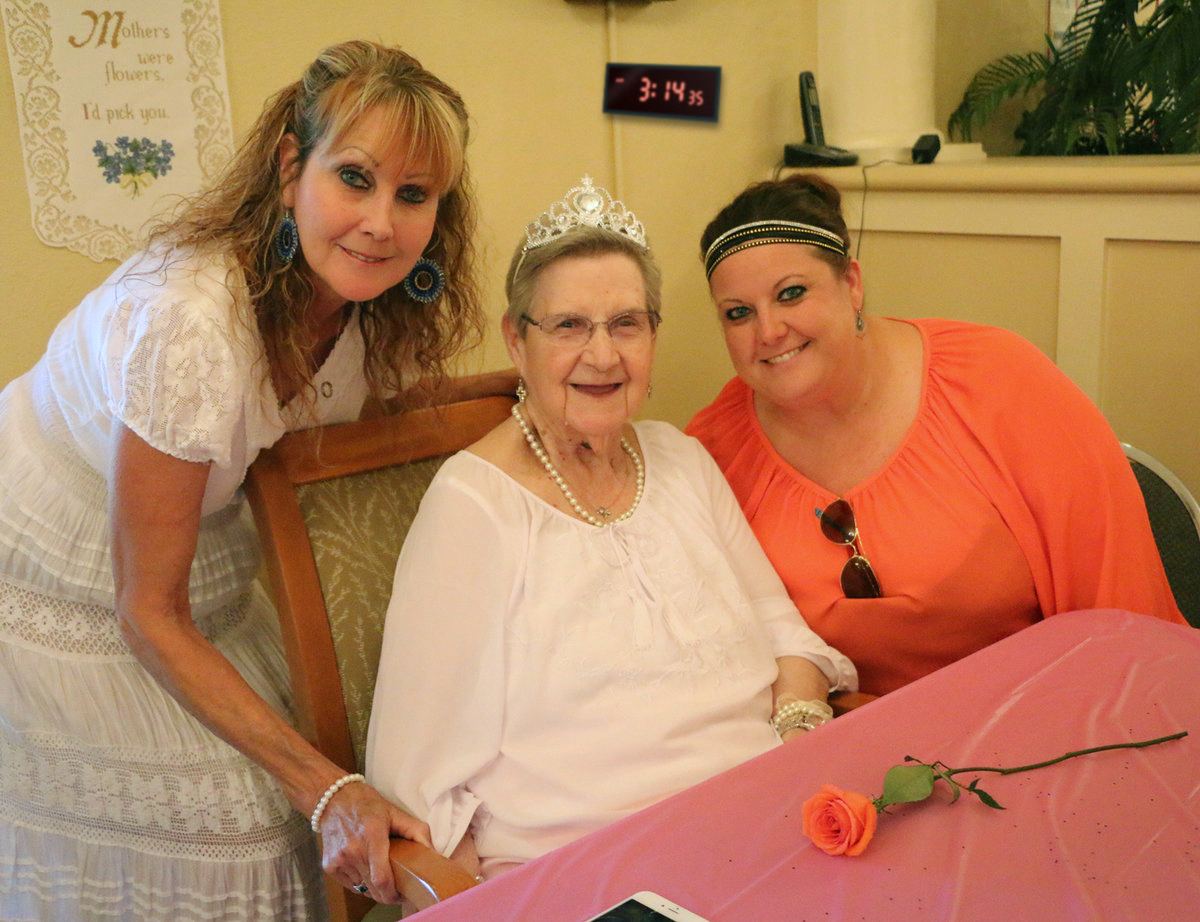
3h14m35s
